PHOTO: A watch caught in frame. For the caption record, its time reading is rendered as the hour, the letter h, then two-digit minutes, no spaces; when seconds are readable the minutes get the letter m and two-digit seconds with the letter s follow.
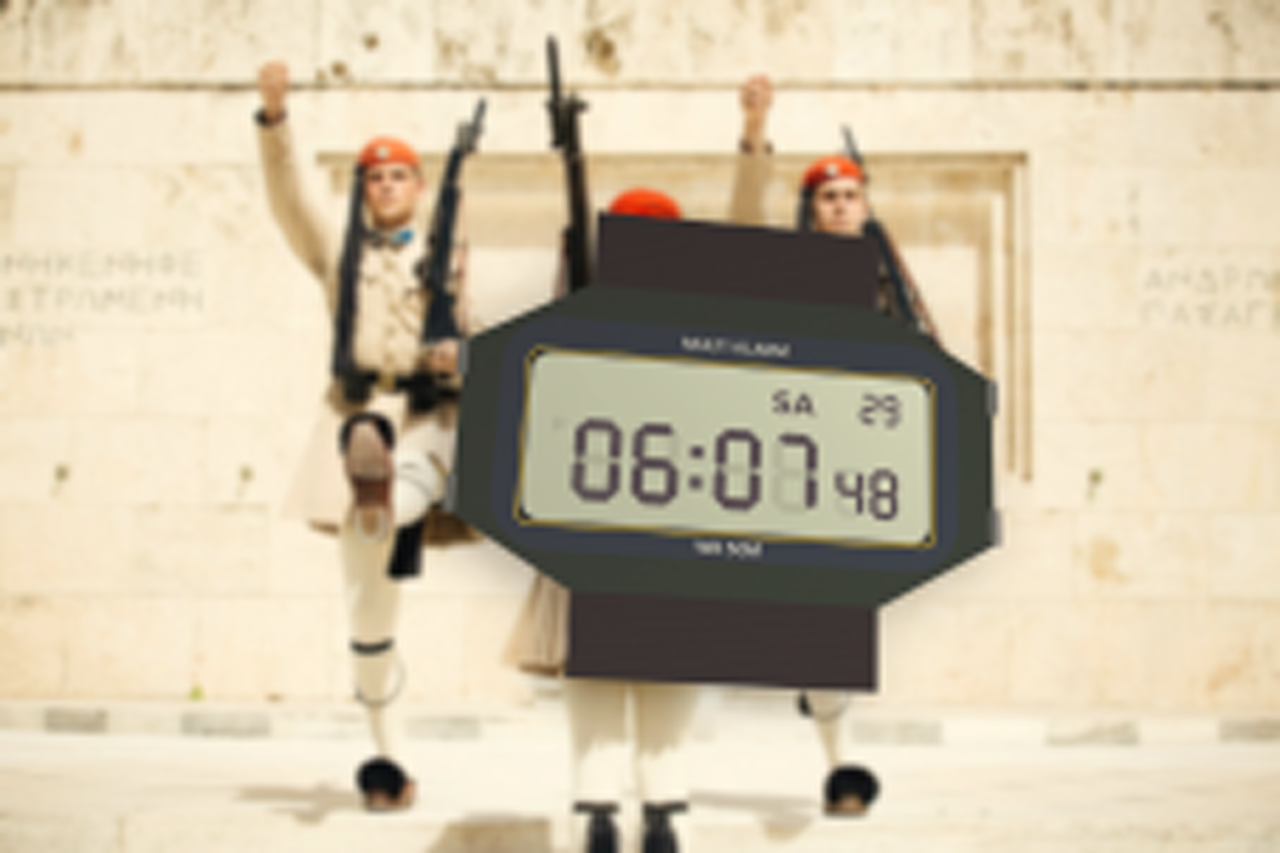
6h07m48s
